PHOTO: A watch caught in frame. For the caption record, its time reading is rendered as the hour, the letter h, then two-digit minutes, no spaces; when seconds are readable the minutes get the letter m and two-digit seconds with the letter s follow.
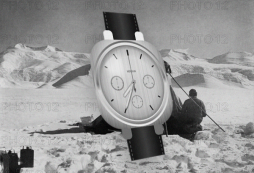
7h35
